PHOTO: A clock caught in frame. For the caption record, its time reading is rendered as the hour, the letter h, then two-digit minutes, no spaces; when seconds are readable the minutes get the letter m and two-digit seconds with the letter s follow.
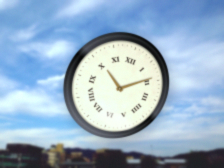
10h09
